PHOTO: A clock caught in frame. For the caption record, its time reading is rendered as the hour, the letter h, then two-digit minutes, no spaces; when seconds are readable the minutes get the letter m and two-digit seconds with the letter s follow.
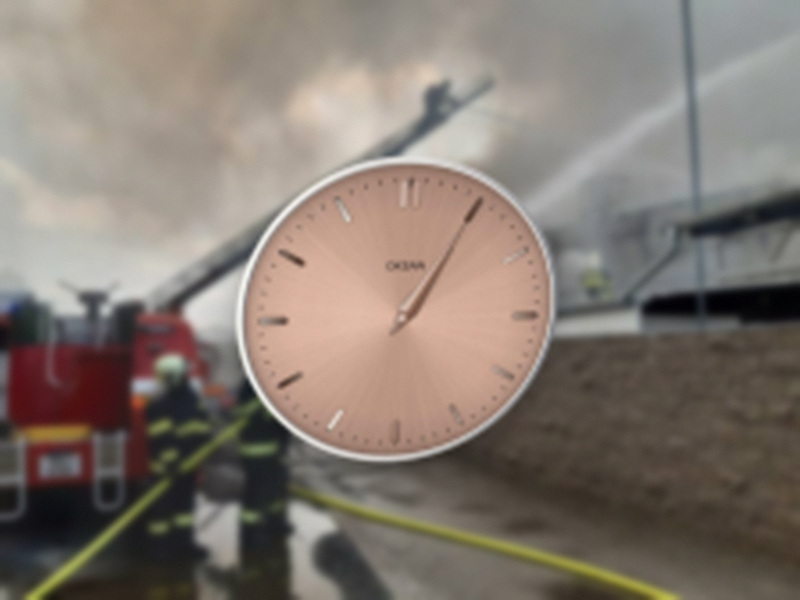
1h05
